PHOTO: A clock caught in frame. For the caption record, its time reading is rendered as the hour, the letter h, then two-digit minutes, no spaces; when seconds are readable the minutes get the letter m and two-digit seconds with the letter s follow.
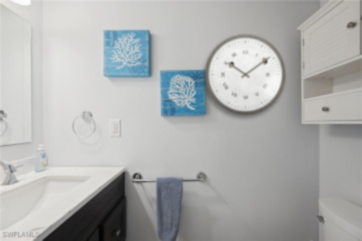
10h09
